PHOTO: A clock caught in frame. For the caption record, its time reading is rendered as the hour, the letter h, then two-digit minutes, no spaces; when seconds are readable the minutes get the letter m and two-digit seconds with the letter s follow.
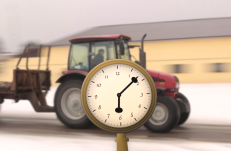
6h08
